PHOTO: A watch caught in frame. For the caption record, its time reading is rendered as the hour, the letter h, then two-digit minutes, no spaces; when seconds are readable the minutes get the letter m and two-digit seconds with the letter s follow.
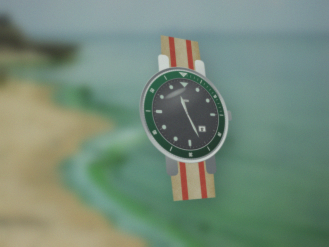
11h26
